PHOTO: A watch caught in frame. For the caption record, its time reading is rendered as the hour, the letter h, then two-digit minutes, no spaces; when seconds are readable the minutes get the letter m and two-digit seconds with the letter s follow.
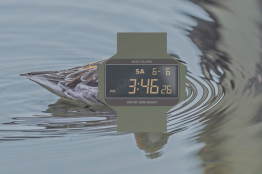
3h46m26s
